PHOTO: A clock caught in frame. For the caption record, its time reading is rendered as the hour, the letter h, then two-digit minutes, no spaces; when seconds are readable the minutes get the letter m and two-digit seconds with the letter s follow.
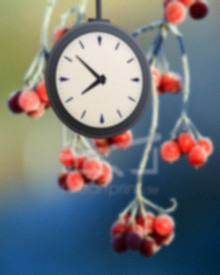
7h52
